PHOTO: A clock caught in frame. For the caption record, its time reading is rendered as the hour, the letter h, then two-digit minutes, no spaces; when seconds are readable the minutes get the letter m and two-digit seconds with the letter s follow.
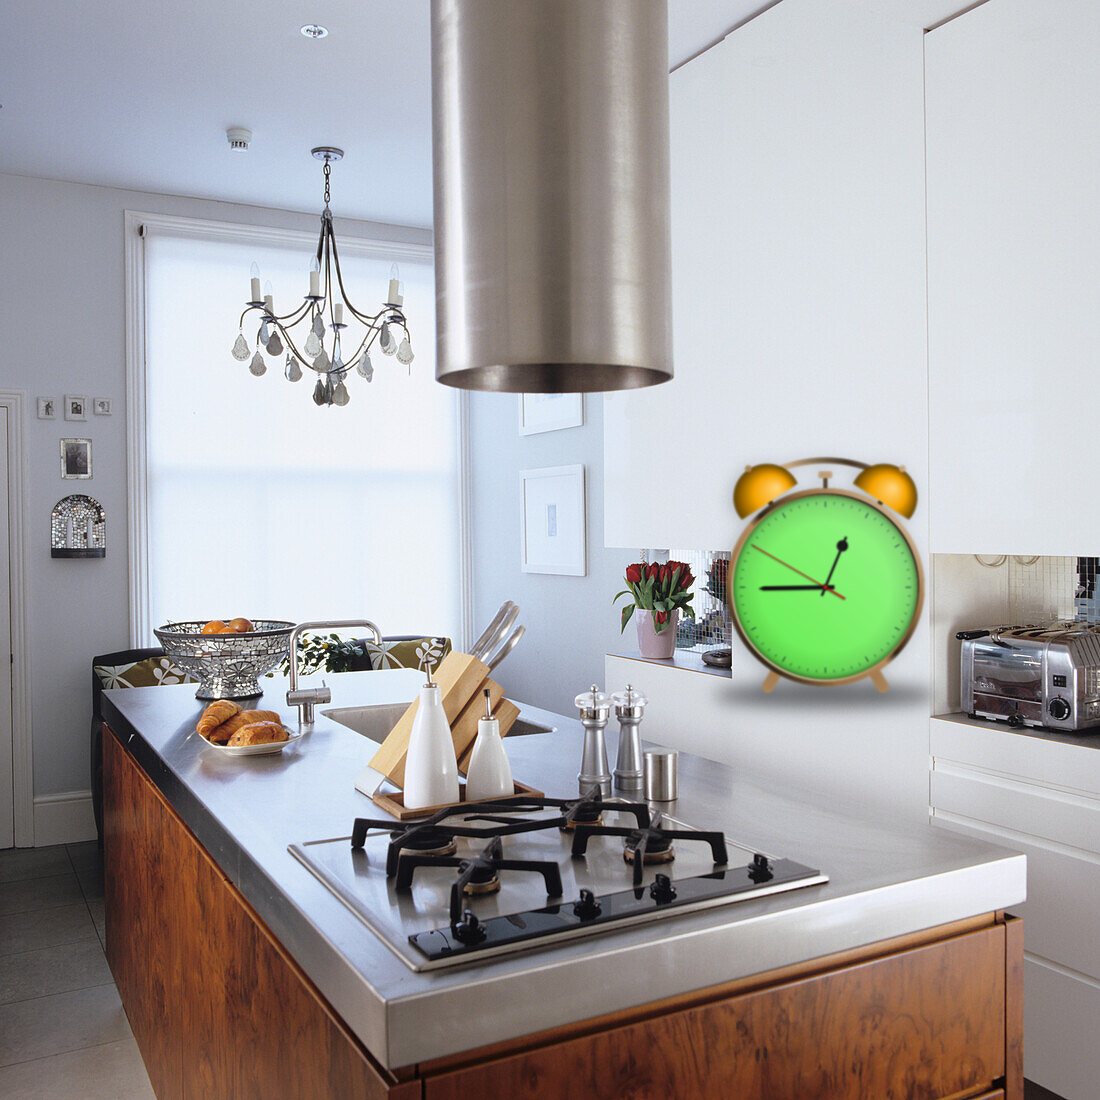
12h44m50s
